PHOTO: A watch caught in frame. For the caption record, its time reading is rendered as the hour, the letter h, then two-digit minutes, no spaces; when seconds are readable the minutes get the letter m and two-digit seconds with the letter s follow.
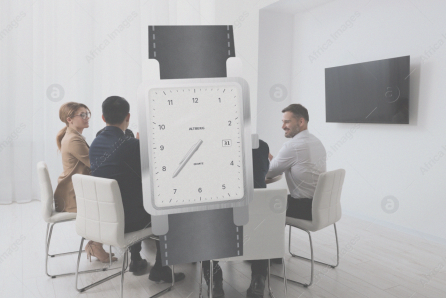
7h37
